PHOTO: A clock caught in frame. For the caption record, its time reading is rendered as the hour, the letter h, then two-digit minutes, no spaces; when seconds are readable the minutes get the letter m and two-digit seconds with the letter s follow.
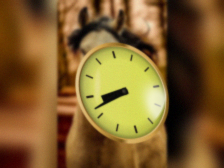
8h42
